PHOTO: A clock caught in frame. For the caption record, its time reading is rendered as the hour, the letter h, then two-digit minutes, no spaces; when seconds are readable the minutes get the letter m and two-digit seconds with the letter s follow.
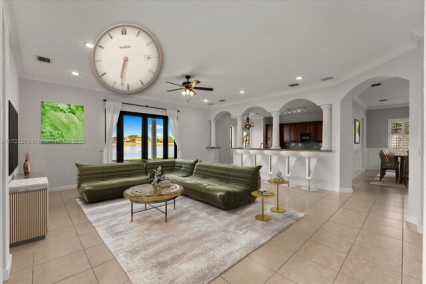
6h32
